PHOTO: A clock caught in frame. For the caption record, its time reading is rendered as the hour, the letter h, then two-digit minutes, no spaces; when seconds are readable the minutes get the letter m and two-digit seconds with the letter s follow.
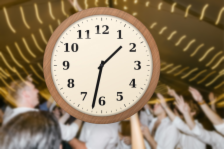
1h32
